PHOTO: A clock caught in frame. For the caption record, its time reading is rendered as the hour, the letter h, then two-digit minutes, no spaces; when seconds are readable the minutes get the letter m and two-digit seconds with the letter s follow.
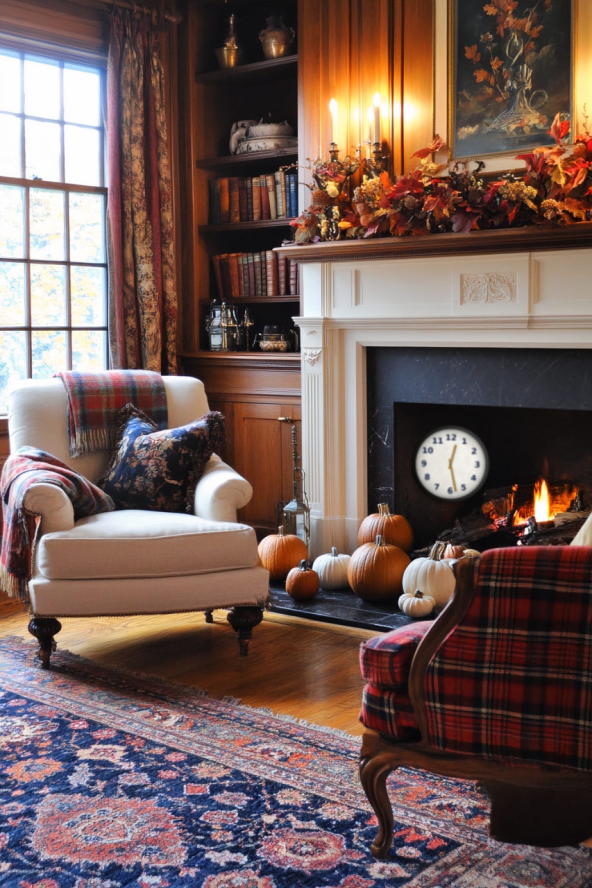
12h28
